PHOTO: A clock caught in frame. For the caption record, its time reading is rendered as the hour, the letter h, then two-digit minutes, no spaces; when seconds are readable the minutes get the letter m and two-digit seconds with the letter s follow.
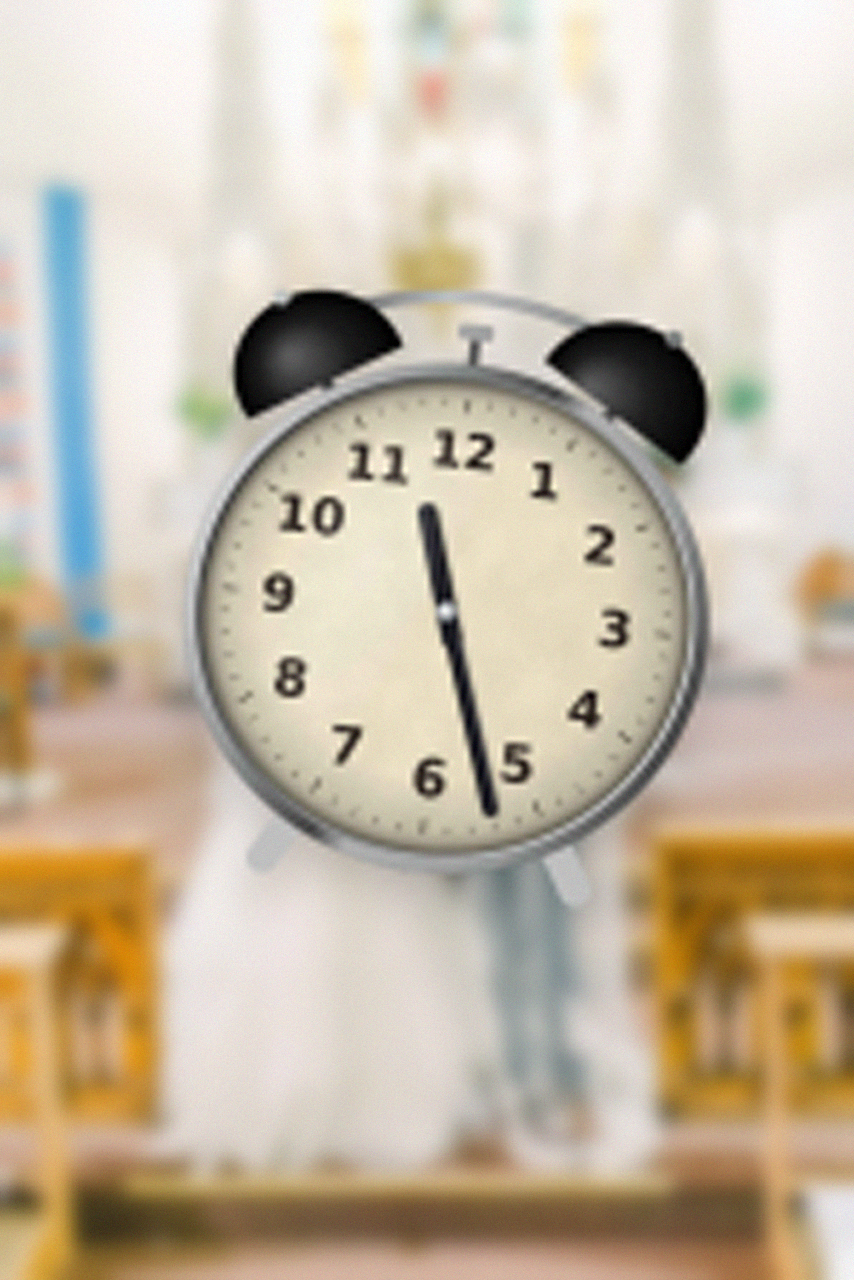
11h27
